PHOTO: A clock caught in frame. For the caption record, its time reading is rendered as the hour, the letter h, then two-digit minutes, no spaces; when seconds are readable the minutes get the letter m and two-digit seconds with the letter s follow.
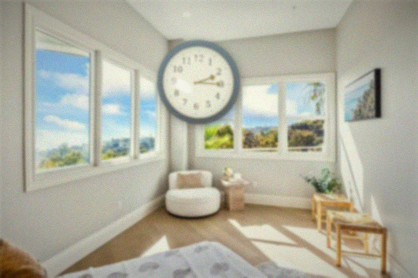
2h15
